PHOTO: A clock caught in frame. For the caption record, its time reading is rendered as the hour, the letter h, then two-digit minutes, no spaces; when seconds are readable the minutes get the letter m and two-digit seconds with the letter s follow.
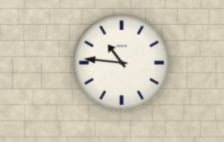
10h46
